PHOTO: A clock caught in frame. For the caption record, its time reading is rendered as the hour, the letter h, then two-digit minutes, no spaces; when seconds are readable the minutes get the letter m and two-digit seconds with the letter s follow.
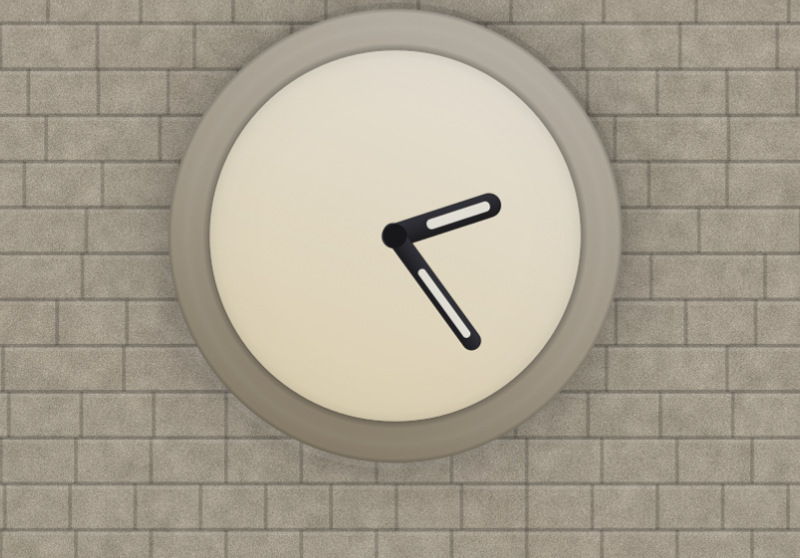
2h24
